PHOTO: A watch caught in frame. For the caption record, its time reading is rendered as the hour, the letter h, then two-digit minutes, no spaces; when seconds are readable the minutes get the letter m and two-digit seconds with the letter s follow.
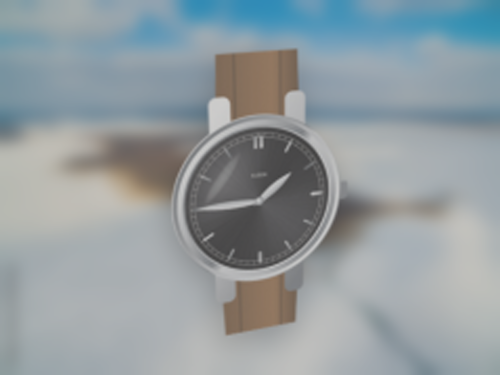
1h45
